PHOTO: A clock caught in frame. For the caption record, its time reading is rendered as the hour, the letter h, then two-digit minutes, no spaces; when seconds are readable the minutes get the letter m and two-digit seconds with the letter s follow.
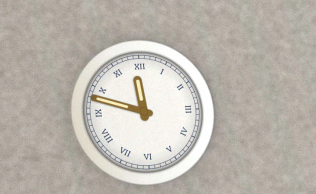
11h48
